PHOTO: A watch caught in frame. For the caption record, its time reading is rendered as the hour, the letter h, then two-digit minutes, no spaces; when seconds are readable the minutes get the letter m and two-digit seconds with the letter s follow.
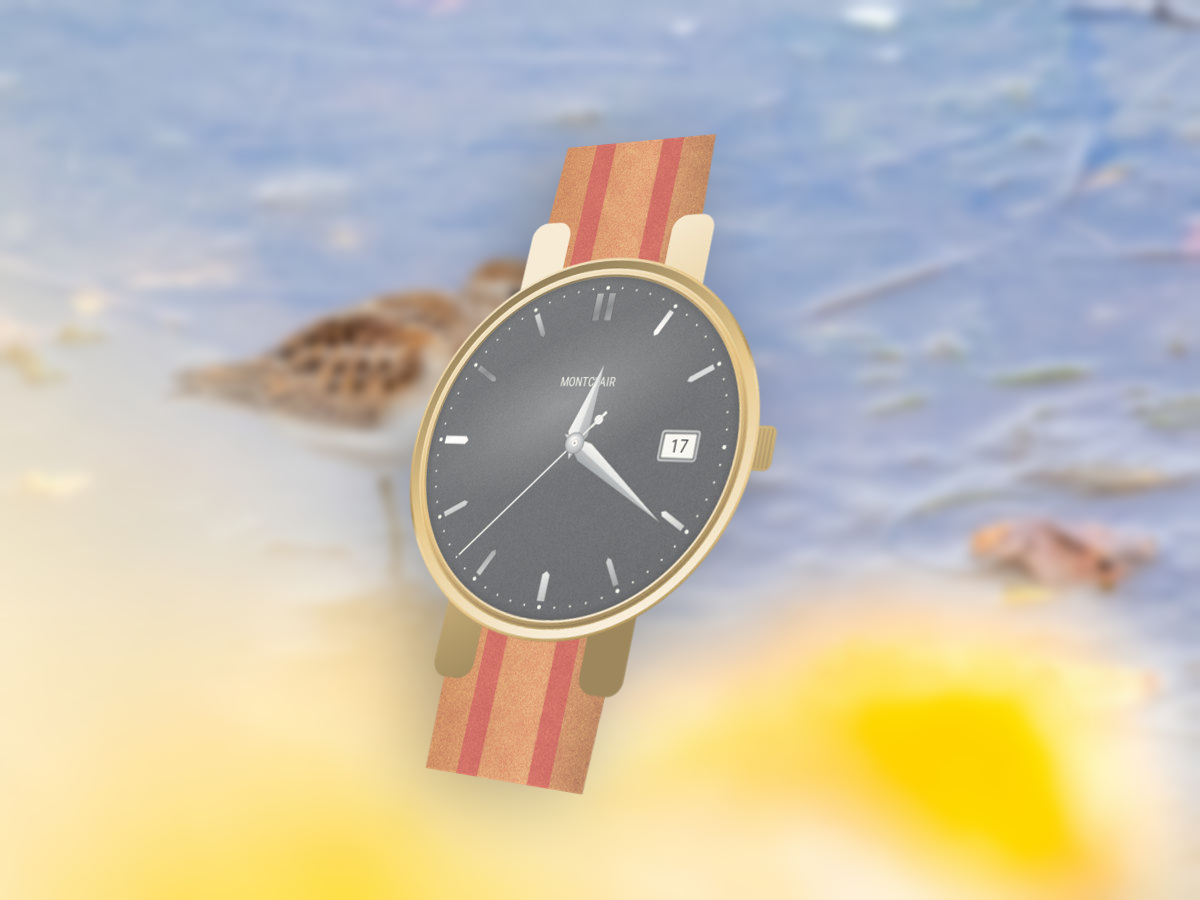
12h20m37s
